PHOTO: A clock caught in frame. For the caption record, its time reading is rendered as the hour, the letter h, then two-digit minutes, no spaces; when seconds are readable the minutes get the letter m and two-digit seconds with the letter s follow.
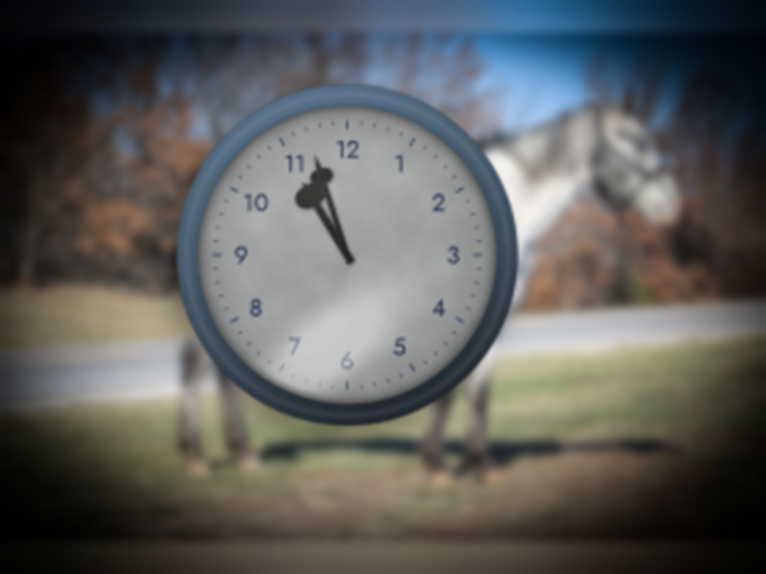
10h57
